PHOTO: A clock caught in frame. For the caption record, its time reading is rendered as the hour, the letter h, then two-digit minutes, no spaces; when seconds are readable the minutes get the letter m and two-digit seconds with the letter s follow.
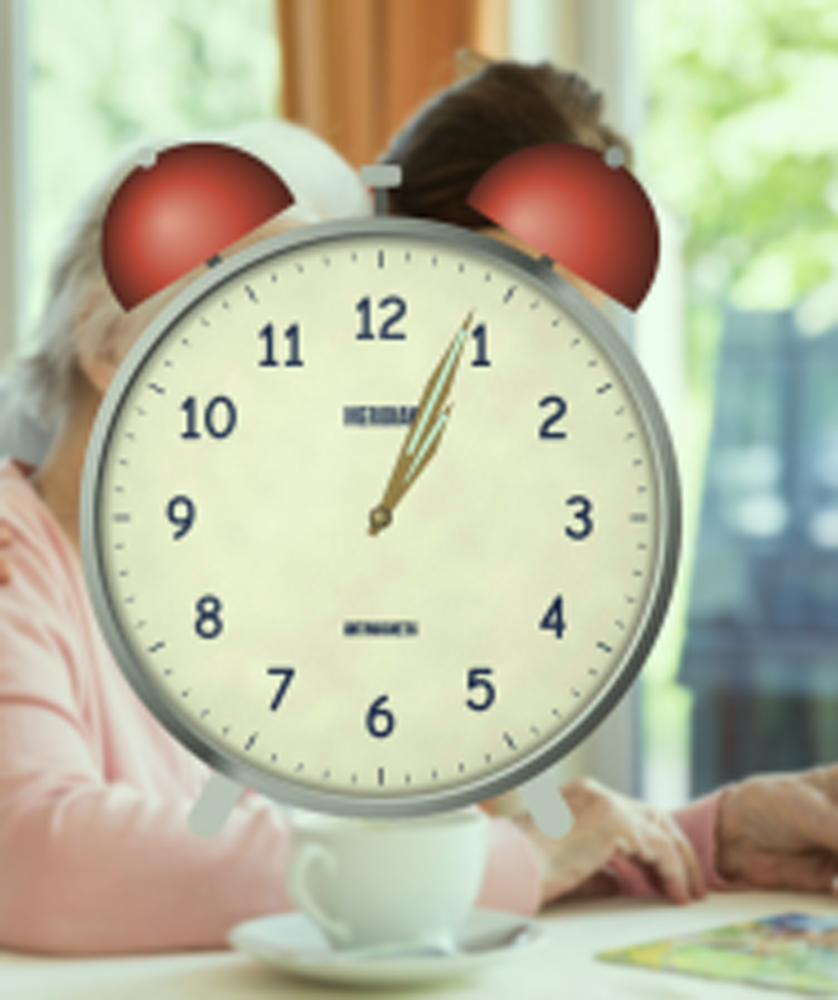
1h04
